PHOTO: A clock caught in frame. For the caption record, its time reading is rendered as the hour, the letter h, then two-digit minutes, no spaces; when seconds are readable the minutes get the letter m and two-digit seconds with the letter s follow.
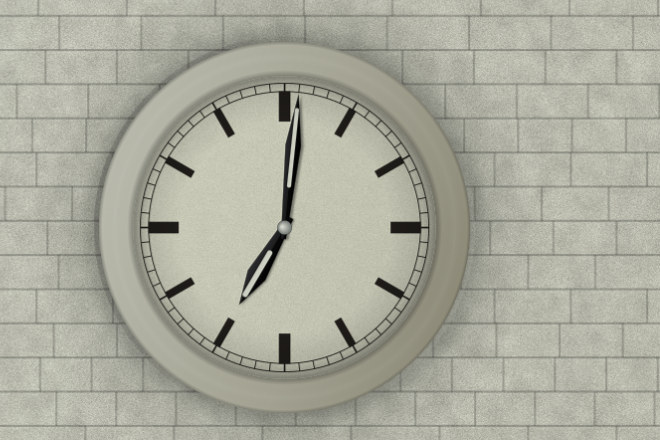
7h01
